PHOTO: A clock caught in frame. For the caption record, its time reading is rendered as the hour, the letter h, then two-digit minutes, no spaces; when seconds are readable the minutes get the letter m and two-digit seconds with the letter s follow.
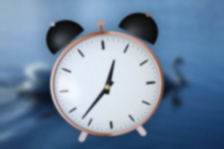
12h37
